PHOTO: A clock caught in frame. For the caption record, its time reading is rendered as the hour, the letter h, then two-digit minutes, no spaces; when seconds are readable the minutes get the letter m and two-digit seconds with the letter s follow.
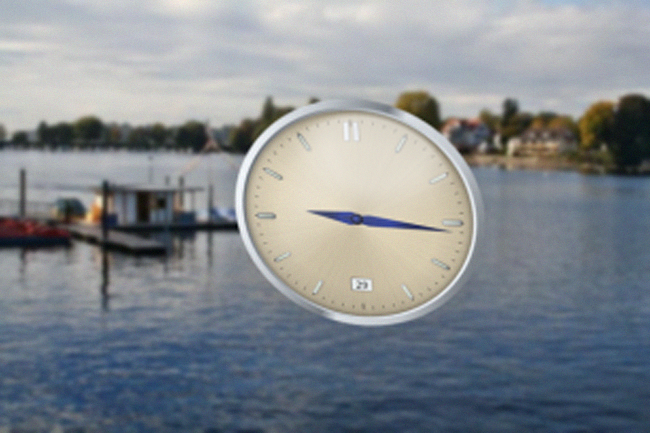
9h16
